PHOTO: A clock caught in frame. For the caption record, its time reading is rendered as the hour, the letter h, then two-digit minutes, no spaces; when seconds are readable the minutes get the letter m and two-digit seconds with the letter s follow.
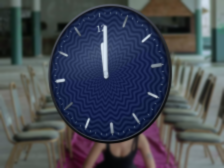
12h01
